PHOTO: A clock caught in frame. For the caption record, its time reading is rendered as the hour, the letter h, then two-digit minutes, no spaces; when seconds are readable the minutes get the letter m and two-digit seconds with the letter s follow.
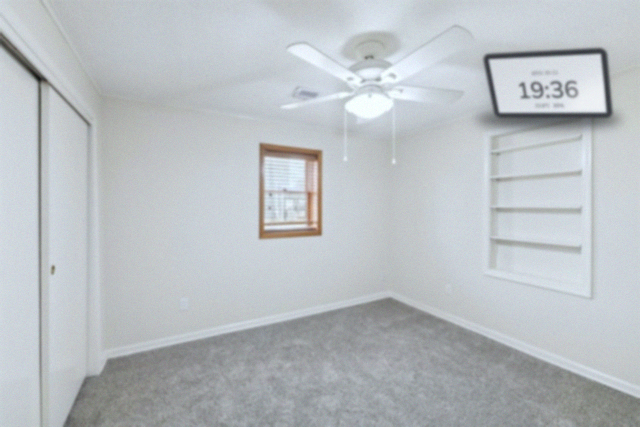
19h36
